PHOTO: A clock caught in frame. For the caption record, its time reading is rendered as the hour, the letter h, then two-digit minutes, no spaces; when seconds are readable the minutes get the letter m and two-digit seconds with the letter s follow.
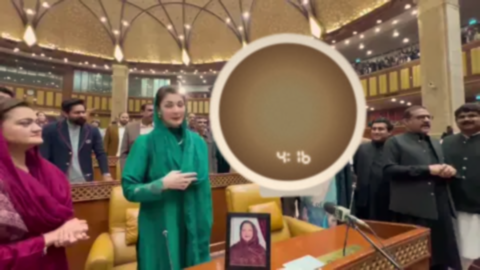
4h16
